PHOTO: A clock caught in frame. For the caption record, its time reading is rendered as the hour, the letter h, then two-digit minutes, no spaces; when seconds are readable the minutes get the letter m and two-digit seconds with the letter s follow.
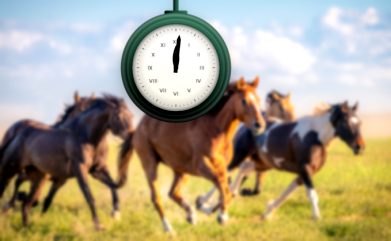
12h01
